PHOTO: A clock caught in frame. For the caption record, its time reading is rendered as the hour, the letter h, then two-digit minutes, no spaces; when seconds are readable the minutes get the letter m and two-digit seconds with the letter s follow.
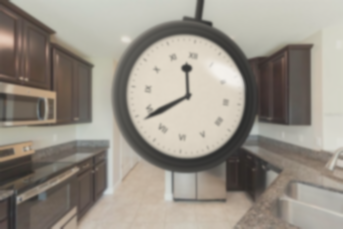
11h39
